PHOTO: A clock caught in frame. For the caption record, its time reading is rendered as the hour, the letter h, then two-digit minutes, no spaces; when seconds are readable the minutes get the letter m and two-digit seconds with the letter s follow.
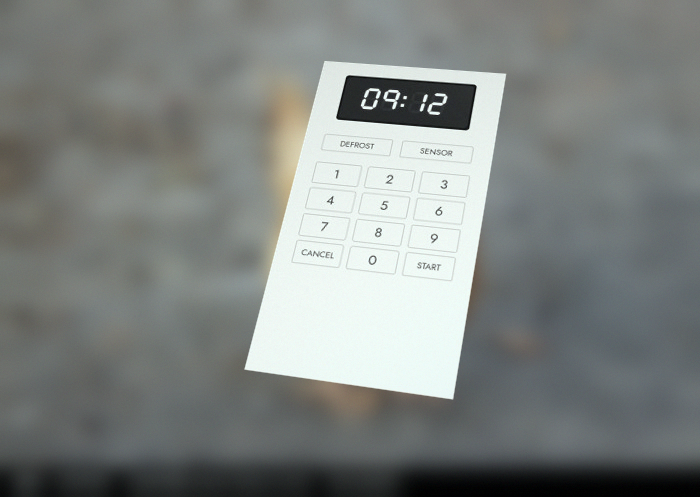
9h12
